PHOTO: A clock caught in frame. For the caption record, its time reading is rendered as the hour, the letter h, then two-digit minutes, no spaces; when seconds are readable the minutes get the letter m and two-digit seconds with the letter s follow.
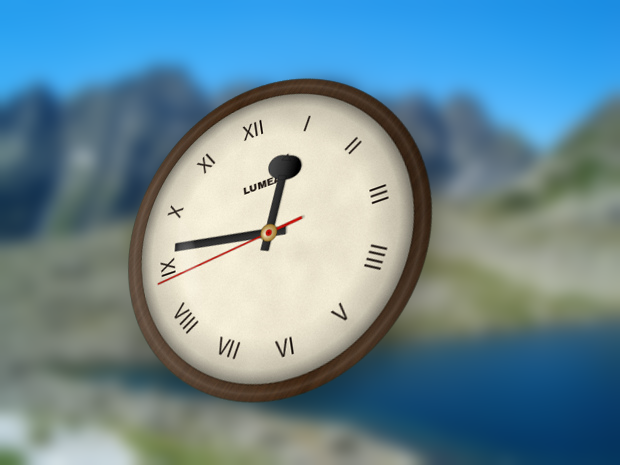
12h46m44s
